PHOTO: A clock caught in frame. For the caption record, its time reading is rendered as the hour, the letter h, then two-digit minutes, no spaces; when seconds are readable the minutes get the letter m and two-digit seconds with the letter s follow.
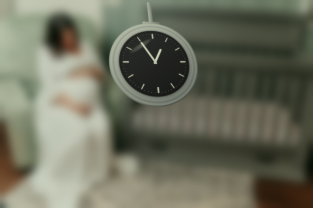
12h55
